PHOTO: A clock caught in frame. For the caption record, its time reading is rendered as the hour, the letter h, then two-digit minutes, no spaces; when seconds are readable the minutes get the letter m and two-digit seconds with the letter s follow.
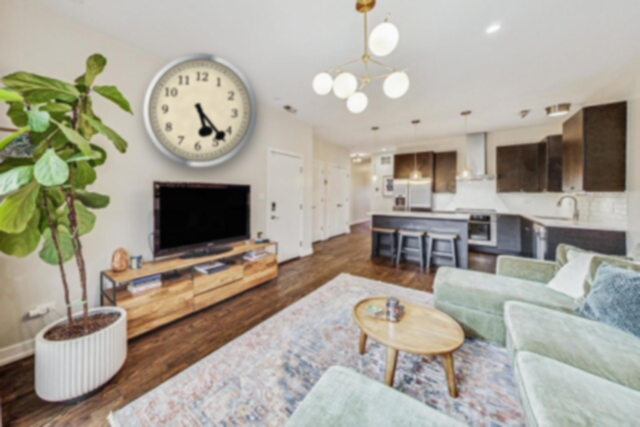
5h23
